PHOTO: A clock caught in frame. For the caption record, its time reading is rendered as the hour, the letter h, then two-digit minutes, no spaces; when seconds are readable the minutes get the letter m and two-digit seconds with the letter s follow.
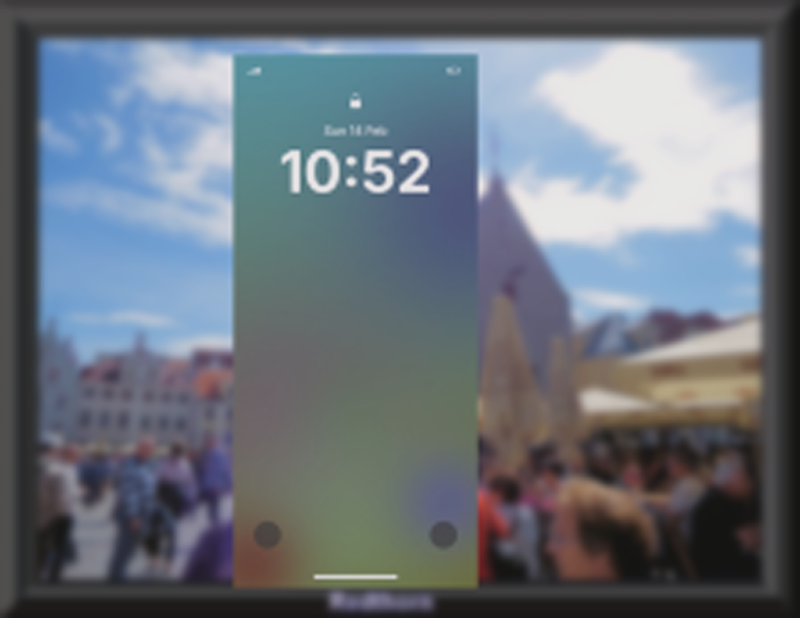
10h52
